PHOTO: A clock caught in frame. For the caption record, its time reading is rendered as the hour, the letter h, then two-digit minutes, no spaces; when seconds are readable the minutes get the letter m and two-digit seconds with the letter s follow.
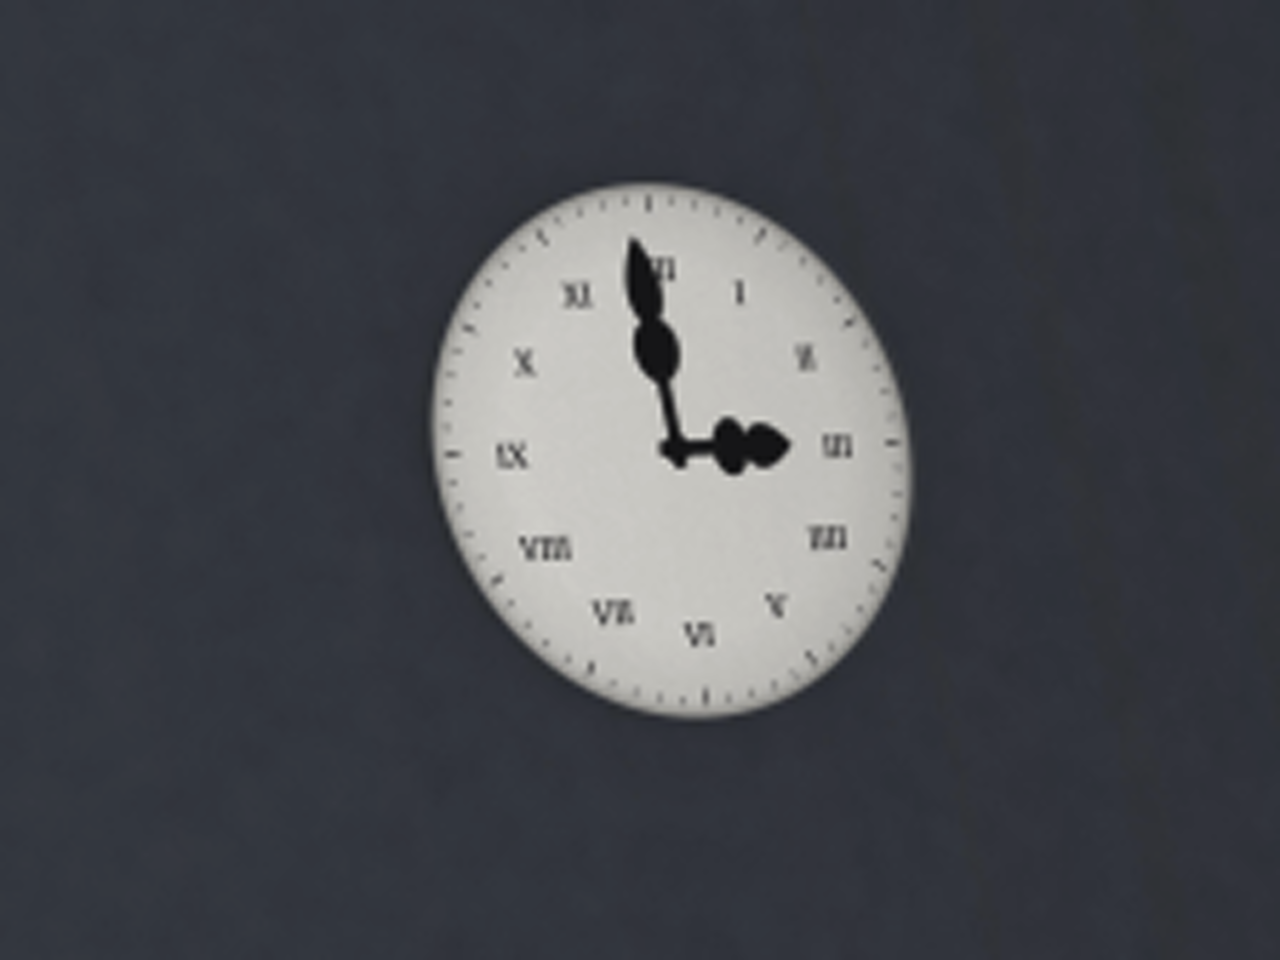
2h59
